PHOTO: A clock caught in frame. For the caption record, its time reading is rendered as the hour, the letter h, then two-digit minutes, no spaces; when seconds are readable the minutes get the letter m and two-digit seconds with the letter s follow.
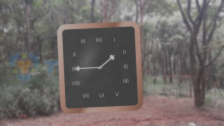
1h45
